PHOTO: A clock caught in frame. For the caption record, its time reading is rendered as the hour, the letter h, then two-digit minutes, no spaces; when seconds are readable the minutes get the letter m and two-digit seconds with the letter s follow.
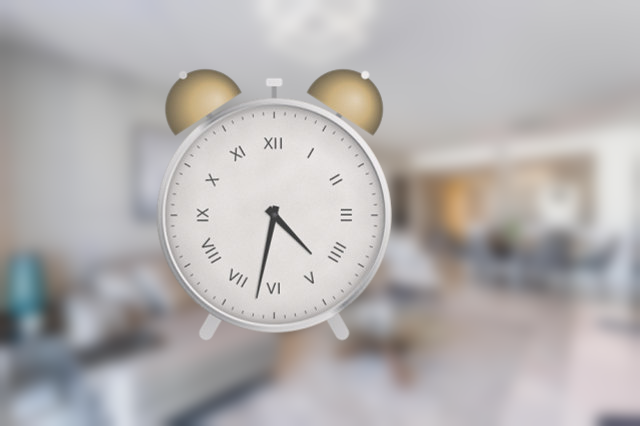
4h32
